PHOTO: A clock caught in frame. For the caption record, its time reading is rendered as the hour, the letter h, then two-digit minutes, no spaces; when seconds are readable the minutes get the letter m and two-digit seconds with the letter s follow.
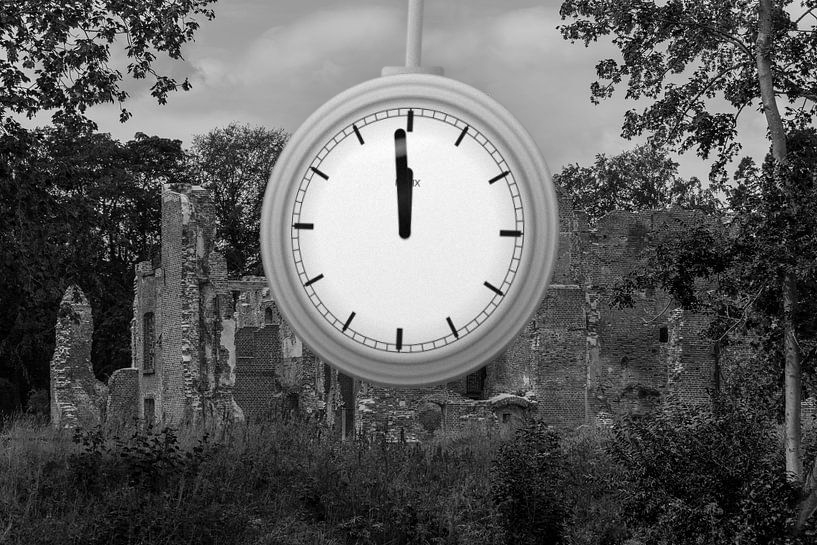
11h59
